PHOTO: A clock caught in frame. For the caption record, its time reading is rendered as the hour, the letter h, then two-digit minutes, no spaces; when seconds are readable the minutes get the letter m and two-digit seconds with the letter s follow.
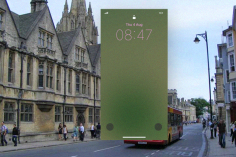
8h47
